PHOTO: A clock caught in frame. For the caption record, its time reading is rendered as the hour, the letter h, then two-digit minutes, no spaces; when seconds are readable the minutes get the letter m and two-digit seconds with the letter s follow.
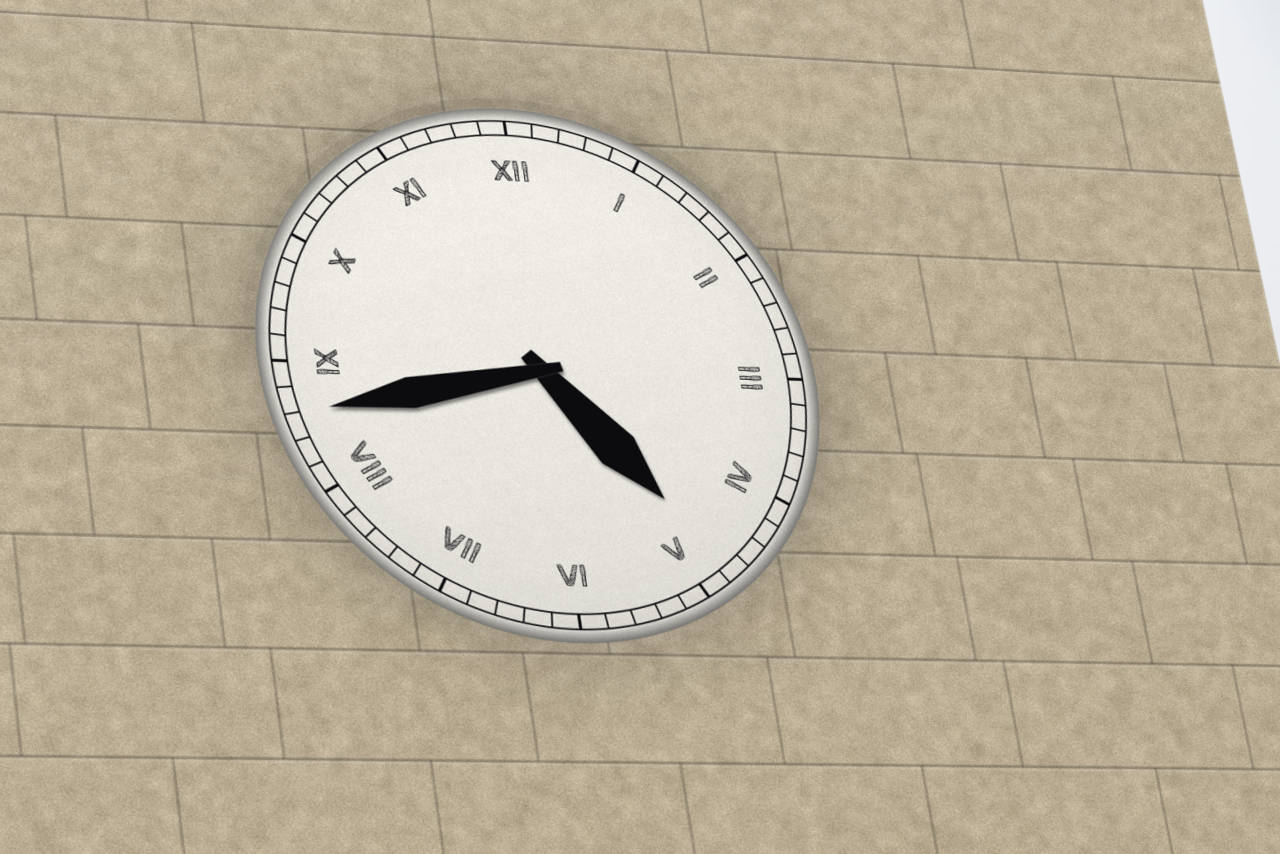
4h43
